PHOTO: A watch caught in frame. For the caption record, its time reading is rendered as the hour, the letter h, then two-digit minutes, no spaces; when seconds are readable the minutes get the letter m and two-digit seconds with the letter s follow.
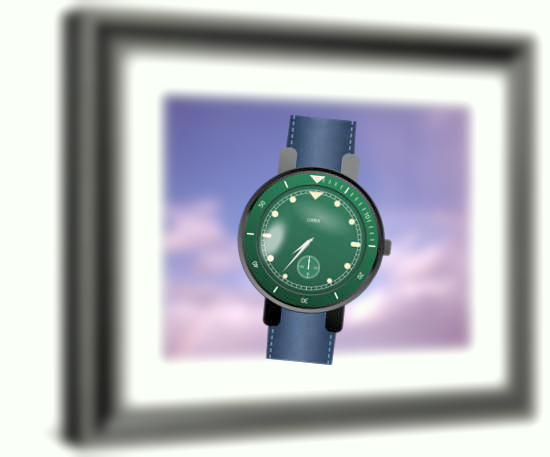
7h36
